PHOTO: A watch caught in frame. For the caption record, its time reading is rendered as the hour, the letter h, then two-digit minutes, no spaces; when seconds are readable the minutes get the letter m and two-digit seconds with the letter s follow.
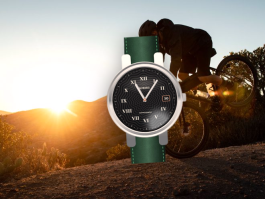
11h06
